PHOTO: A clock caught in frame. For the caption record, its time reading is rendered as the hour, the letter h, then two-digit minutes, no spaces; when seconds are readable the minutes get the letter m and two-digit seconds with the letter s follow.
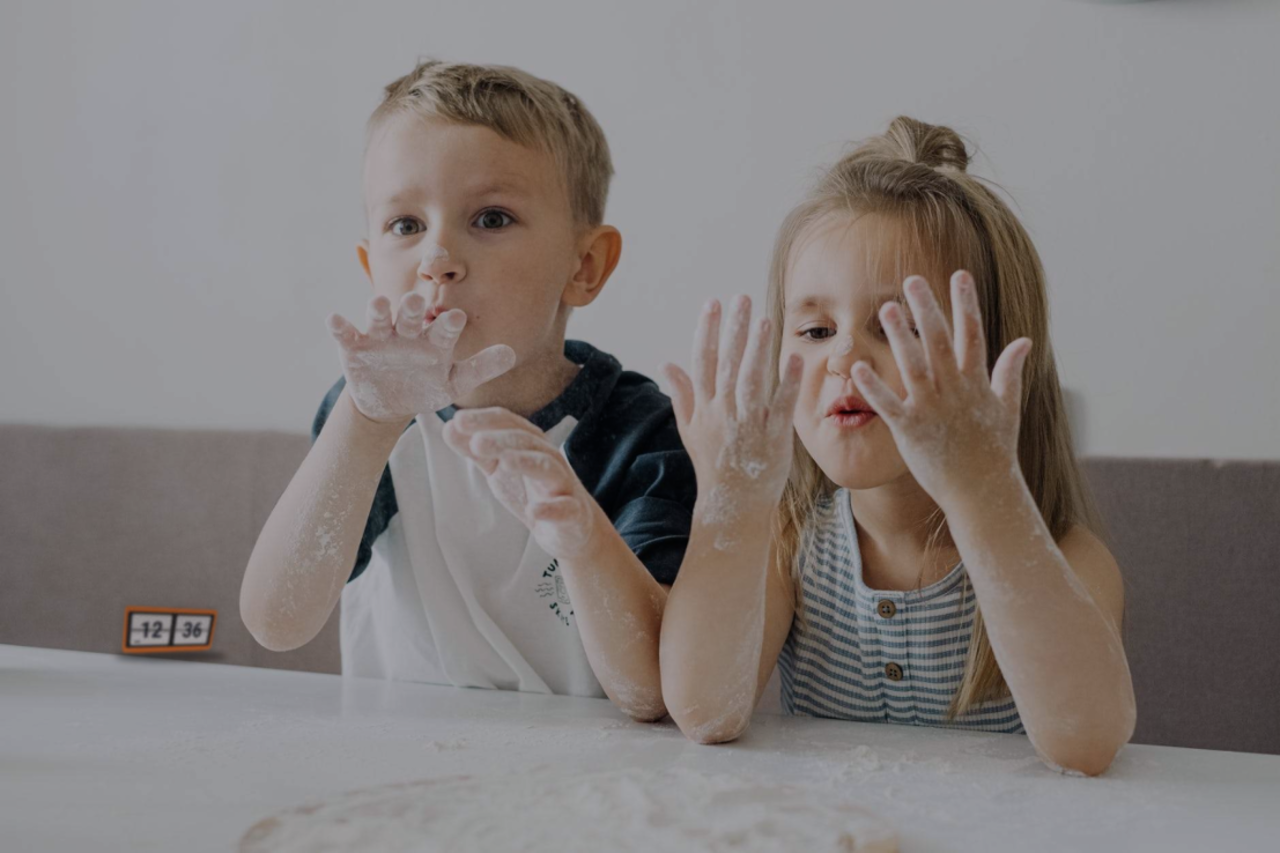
12h36
